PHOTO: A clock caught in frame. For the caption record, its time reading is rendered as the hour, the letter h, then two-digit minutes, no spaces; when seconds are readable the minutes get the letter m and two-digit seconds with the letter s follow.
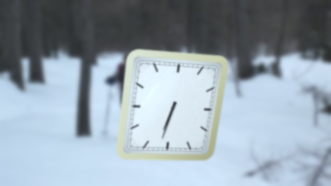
6h32
